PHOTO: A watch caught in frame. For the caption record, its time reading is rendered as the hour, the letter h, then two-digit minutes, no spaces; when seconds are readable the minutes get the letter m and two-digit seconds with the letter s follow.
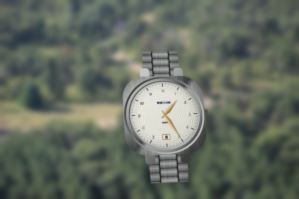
1h25
